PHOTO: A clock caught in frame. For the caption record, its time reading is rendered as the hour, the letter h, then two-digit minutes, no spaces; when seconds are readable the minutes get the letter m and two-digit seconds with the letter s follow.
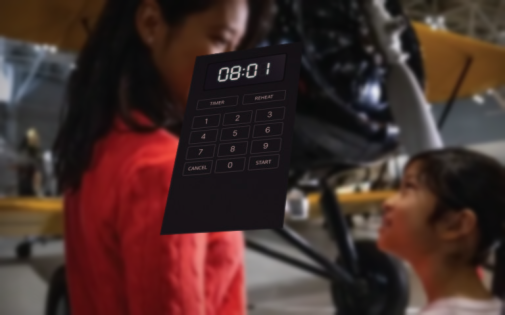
8h01
